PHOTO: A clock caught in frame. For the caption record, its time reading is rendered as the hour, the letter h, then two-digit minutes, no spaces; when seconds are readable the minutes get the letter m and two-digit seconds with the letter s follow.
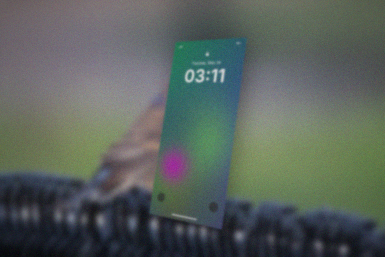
3h11
